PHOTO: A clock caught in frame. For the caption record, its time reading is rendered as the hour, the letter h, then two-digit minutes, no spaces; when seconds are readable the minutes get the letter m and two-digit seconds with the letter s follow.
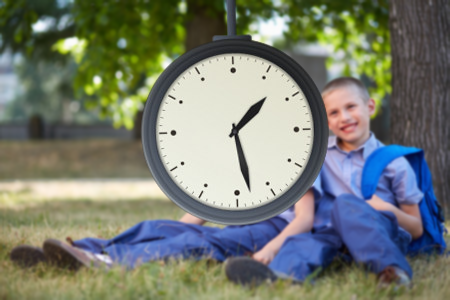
1h28
